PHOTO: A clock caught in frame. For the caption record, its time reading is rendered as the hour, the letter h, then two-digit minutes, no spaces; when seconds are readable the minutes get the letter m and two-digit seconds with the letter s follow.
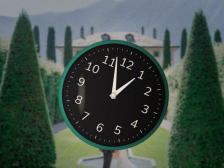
12h57
